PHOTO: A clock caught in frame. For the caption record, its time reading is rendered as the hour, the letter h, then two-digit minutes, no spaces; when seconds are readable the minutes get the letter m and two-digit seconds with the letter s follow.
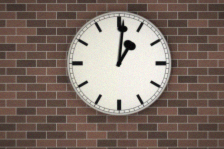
1h01
